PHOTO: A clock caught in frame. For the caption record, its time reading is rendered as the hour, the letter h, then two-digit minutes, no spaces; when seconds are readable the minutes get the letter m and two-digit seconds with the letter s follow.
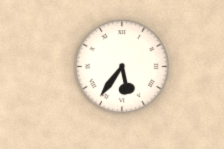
5h36
